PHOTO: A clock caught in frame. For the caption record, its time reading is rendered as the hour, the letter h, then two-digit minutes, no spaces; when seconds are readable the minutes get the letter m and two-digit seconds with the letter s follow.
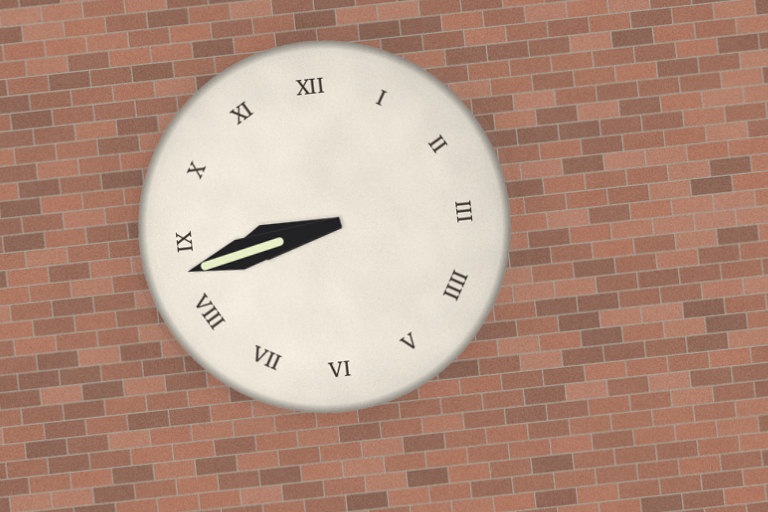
8h43
